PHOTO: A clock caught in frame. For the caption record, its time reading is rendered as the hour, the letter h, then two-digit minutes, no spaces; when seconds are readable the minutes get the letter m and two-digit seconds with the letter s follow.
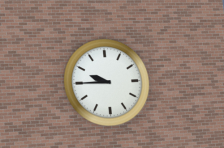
9h45
